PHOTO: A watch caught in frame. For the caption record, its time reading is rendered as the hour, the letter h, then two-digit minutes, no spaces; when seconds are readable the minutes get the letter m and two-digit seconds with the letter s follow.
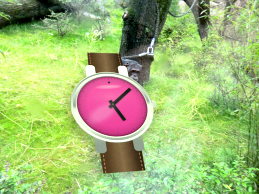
5h08
